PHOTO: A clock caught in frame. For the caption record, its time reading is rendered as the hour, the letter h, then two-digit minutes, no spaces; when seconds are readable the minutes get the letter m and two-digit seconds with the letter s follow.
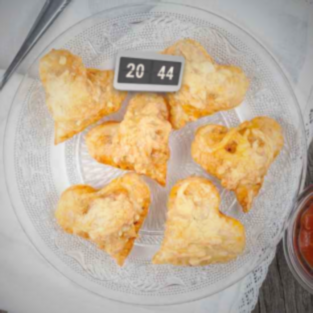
20h44
